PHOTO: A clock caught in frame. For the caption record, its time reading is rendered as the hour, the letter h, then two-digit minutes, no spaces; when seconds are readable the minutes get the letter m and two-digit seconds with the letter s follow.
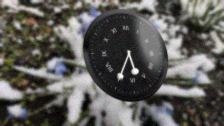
5h35
